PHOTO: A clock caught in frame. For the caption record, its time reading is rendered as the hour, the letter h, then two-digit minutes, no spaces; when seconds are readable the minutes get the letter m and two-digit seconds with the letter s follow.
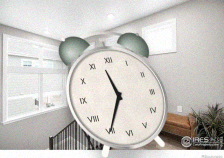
11h35
